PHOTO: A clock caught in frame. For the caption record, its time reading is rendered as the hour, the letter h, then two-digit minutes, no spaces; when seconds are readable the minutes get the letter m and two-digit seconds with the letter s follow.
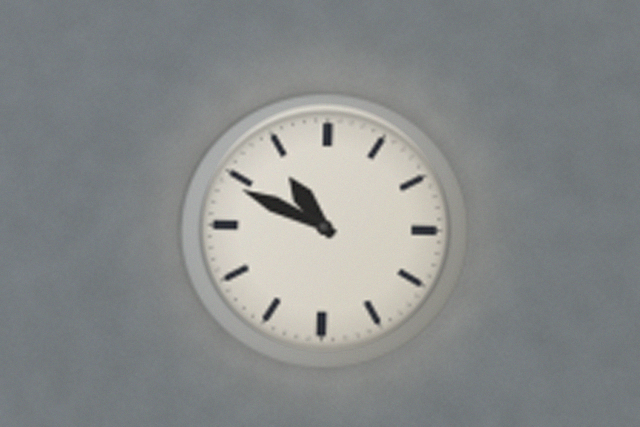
10h49
